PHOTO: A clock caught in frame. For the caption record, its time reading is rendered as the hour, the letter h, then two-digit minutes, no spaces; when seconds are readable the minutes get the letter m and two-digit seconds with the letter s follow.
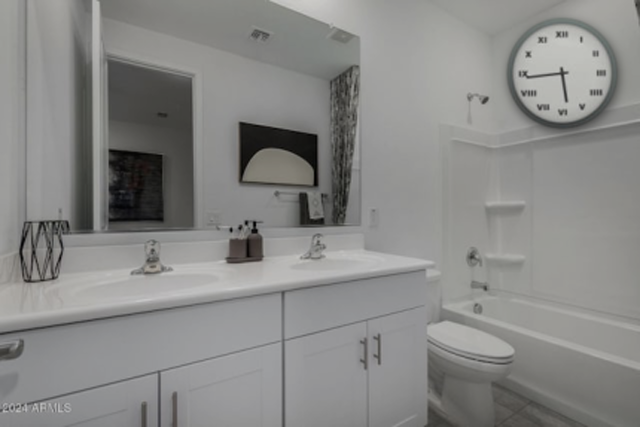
5h44
